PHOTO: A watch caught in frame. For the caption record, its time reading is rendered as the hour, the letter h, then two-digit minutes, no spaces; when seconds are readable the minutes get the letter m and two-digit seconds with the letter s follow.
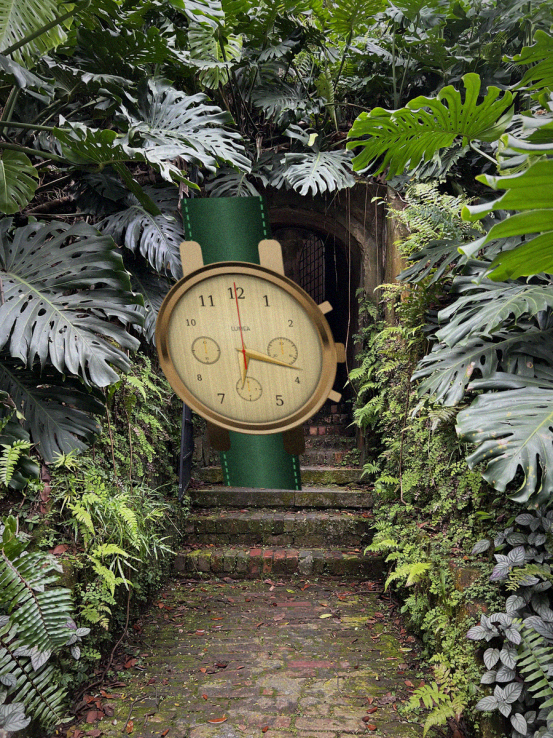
6h18
